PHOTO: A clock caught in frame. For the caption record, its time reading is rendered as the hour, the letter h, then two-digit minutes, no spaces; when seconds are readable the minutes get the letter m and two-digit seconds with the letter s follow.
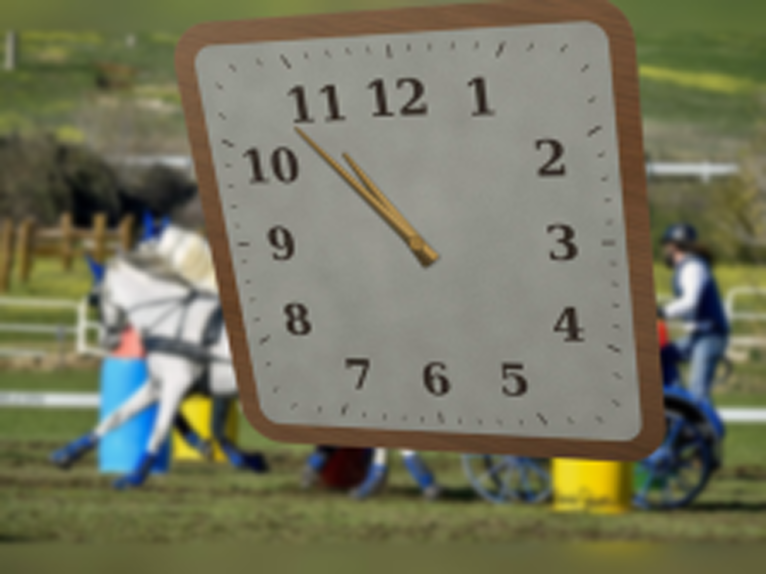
10h53
